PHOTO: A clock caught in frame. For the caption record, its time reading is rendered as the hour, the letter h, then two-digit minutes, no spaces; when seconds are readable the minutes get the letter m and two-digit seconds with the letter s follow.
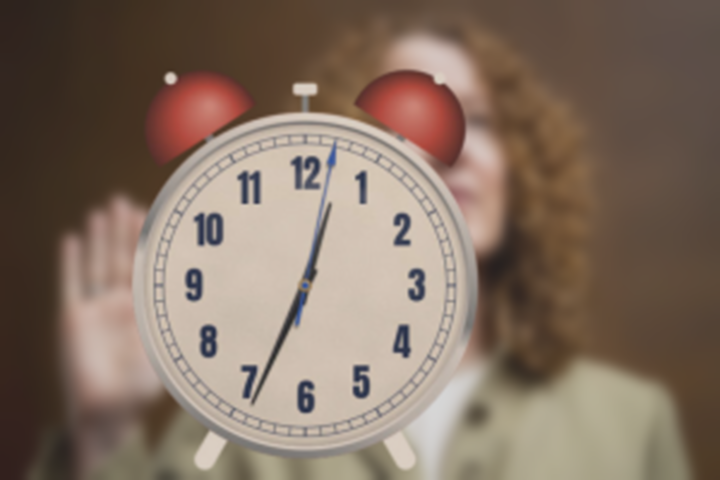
12h34m02s
